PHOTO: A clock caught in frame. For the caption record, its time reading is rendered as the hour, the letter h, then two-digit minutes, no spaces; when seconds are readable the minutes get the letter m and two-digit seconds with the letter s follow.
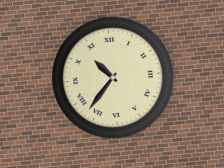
10h37
